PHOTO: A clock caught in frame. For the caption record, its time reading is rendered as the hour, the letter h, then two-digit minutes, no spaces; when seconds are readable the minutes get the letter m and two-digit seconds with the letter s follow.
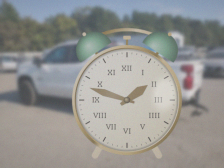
1h48
